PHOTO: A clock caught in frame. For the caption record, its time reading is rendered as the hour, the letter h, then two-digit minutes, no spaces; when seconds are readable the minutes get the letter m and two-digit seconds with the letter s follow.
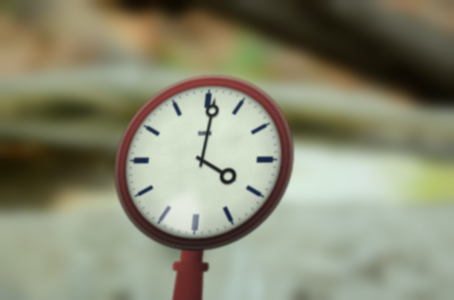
4h01
